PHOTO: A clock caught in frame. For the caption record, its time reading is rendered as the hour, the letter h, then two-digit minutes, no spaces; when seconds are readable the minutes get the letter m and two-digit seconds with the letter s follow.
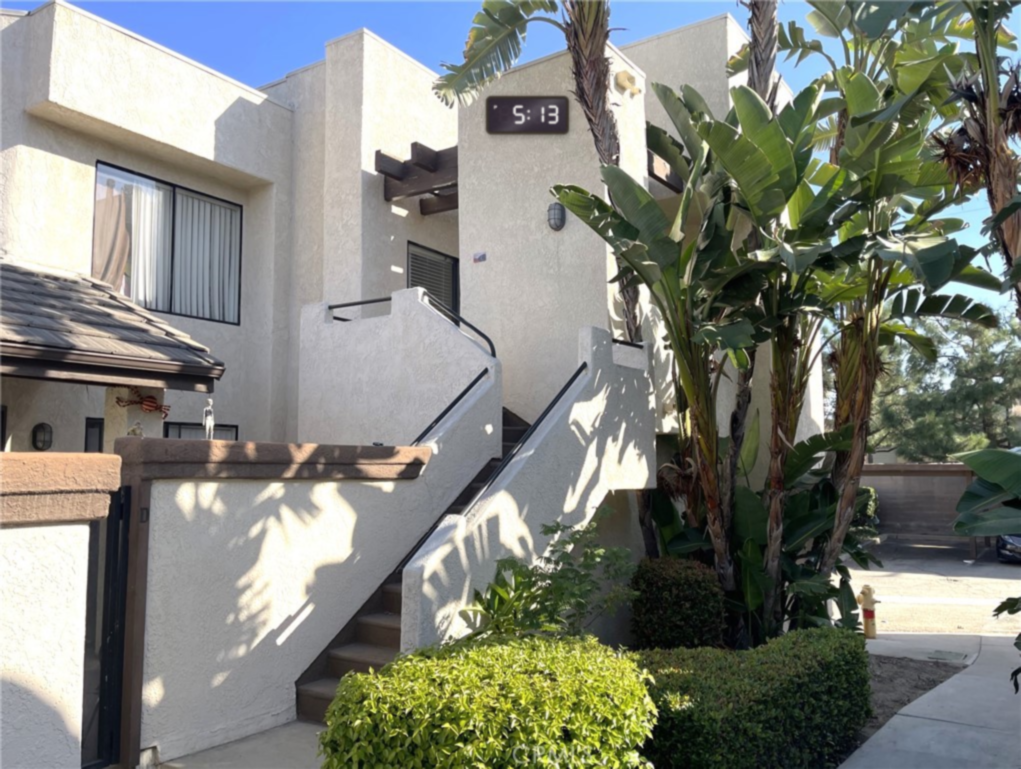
5h13
